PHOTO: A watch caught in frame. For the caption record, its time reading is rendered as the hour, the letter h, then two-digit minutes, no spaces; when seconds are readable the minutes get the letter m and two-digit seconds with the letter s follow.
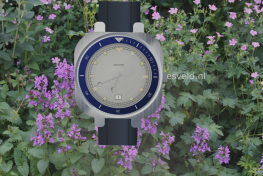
6h41
